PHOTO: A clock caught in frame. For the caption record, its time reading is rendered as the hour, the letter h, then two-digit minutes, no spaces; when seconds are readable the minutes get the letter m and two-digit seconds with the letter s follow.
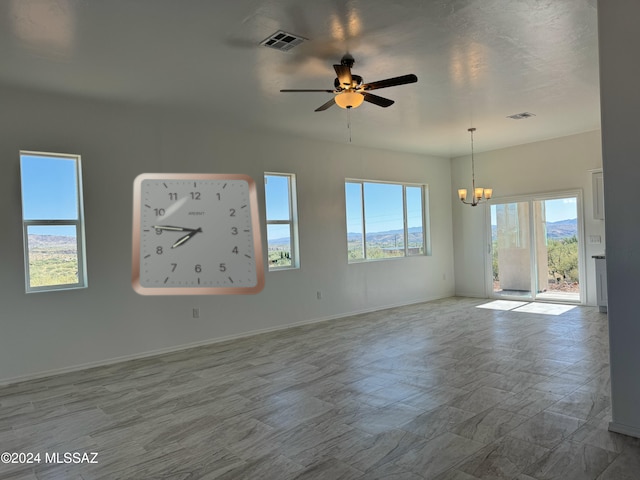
7h46
